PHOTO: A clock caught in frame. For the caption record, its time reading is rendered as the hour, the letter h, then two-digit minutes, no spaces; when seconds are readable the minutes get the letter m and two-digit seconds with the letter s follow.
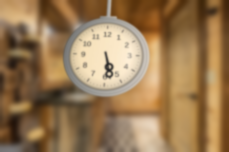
5h28
